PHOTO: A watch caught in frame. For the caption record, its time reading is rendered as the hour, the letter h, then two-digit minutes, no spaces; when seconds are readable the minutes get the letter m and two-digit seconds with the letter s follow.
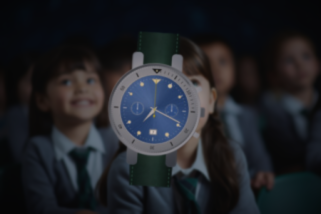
7h19
